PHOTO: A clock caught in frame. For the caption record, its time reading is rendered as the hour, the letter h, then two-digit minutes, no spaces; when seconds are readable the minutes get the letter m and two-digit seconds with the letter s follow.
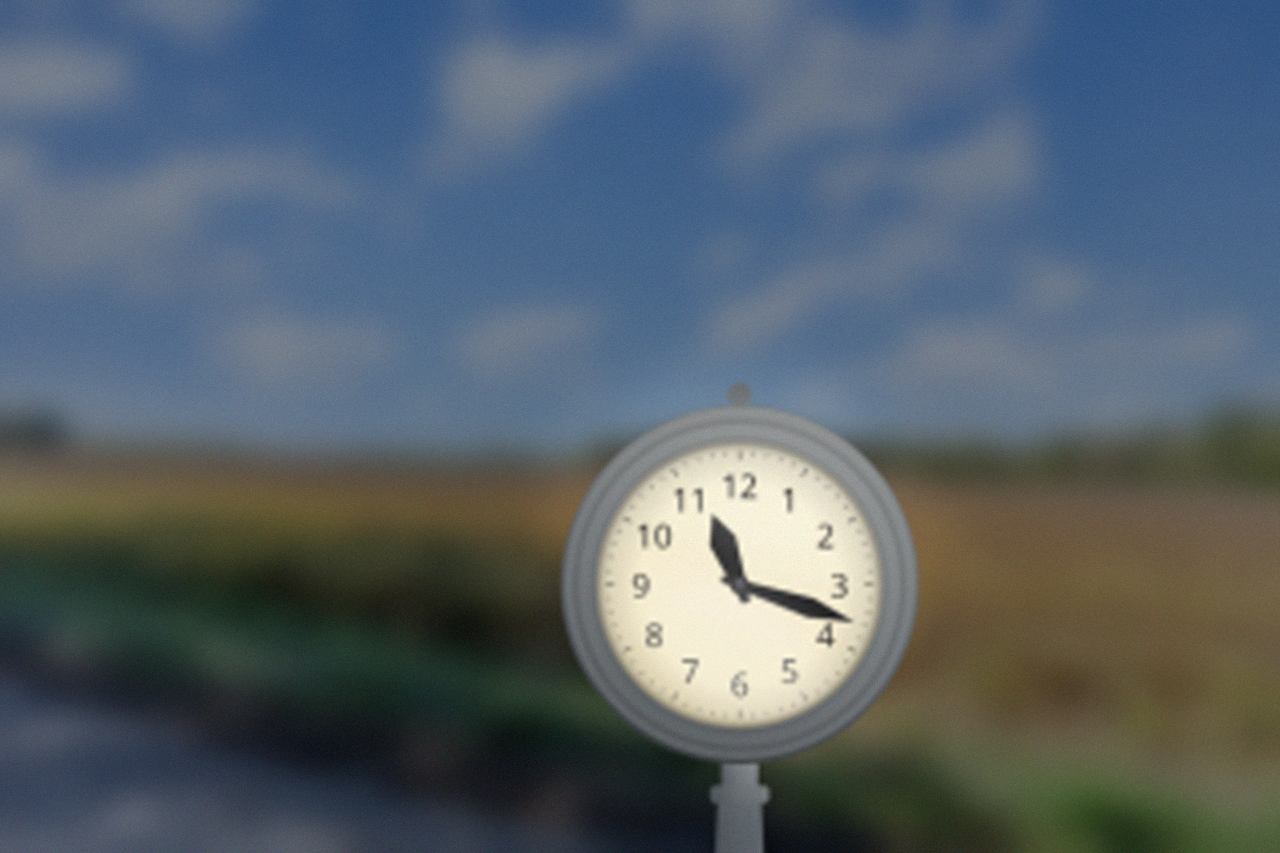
11h18
